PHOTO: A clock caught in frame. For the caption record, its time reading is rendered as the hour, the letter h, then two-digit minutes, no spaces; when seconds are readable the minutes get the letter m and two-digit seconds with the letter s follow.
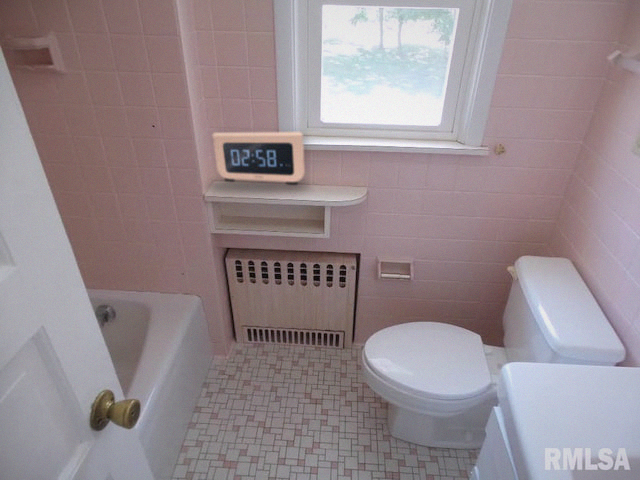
2h58
